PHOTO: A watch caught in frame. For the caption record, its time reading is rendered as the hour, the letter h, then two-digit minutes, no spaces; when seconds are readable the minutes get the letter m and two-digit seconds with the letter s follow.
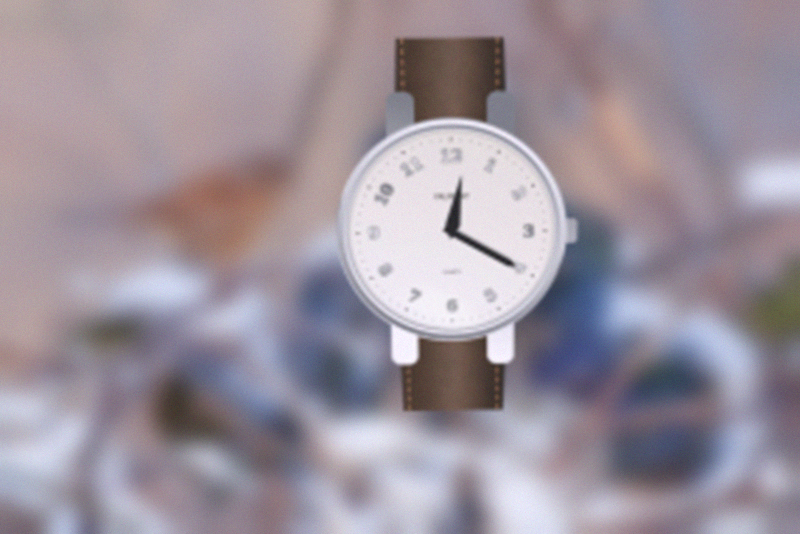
12h20
